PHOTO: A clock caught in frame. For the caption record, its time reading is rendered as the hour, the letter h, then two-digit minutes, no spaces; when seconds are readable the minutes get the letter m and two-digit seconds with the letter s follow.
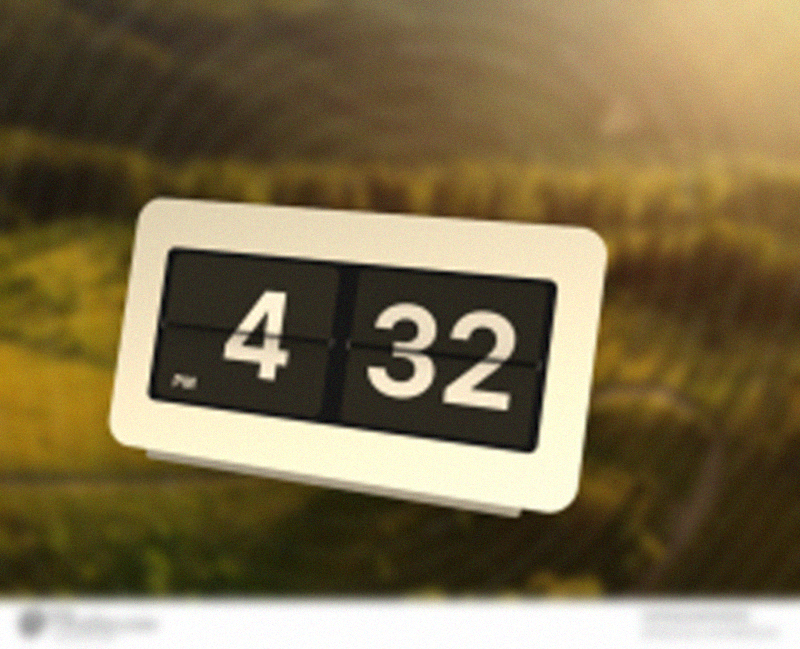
4h32
